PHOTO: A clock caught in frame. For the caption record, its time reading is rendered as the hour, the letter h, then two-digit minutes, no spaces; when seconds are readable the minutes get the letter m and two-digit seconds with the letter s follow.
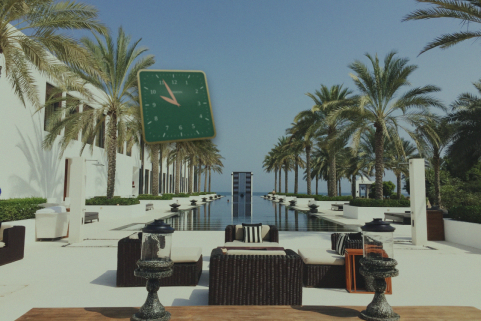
9h56
